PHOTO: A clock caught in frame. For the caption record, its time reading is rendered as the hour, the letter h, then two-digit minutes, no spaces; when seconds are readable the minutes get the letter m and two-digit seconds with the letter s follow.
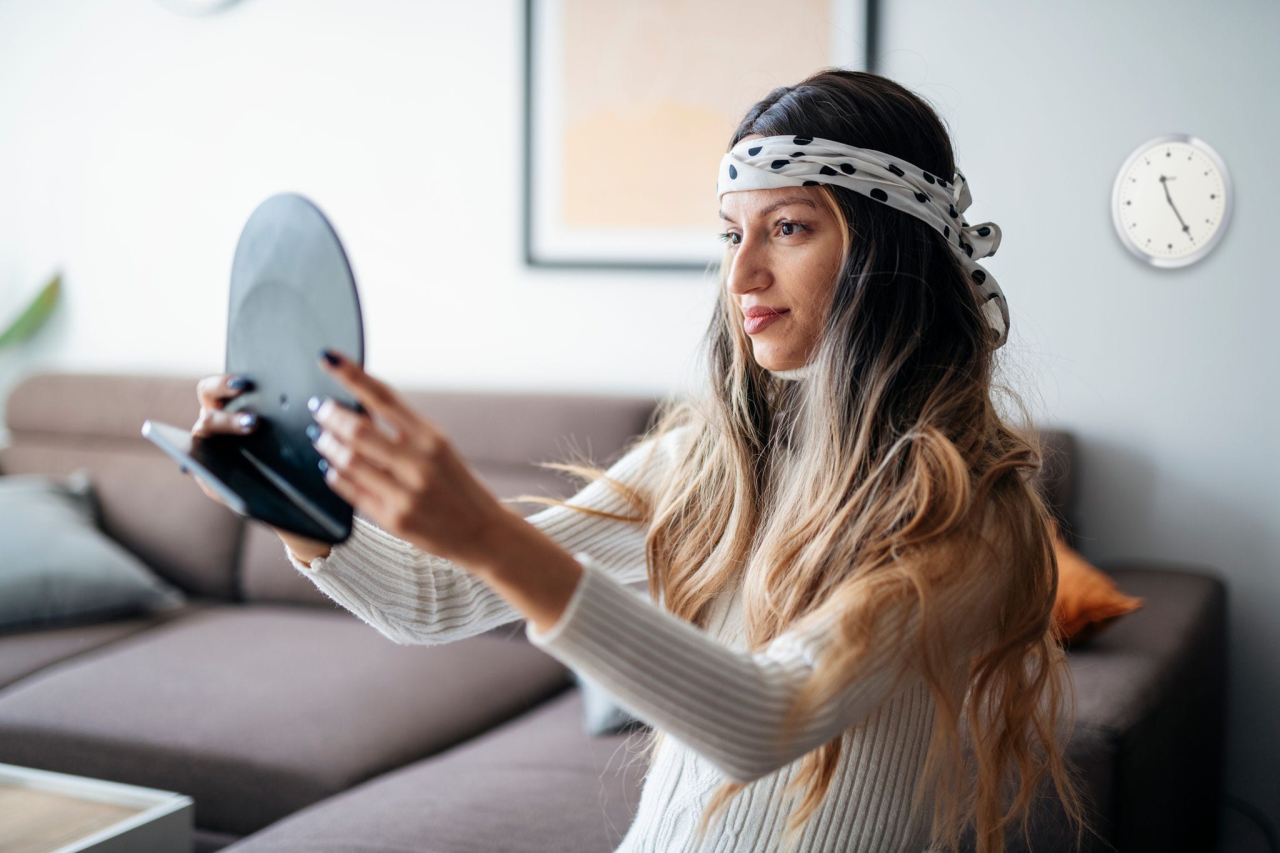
11h25
